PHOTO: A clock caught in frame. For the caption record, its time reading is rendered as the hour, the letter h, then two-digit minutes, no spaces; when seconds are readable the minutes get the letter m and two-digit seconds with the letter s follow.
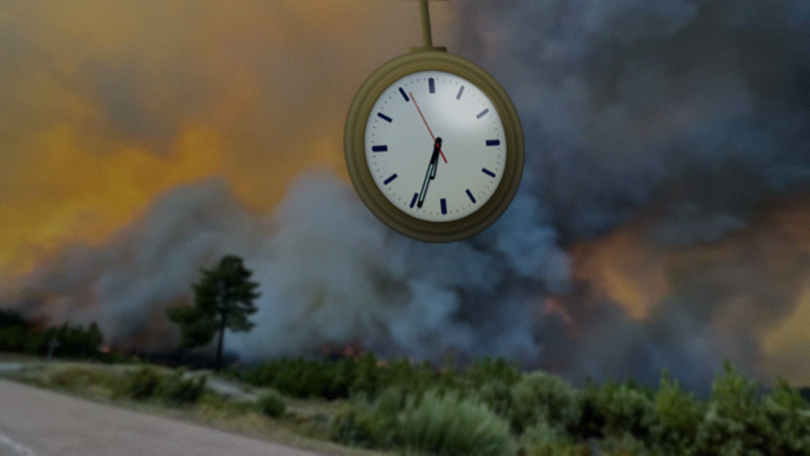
6h33m56s
